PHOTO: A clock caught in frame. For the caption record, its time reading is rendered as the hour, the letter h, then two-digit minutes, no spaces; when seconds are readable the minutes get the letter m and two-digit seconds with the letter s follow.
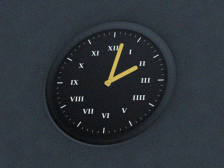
2h02
